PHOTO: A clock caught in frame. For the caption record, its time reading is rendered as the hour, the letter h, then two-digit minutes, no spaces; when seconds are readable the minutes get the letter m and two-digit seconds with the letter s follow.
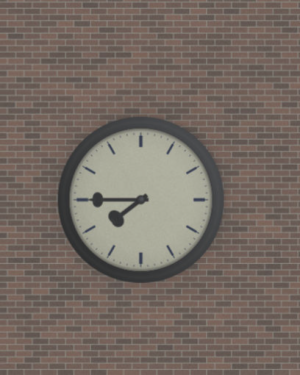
7h45
